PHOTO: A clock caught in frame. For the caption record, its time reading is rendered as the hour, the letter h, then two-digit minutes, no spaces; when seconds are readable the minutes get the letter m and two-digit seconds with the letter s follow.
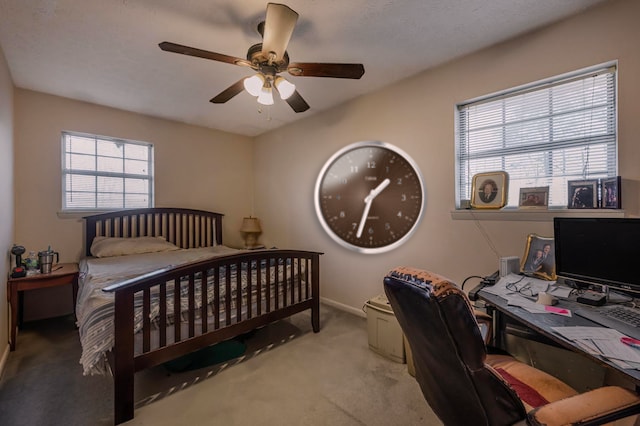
1h33
